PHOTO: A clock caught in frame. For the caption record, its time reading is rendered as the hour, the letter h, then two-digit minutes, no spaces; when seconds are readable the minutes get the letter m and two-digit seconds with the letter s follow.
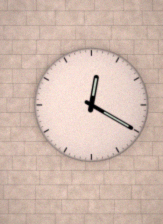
12h20
